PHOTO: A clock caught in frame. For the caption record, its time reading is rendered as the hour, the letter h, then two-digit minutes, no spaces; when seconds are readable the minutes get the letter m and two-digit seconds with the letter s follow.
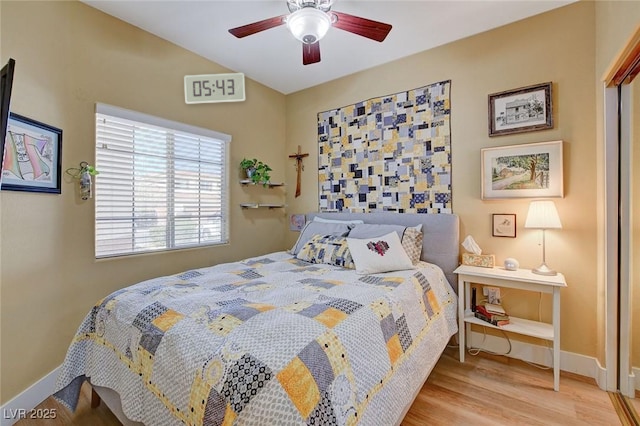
5h43
